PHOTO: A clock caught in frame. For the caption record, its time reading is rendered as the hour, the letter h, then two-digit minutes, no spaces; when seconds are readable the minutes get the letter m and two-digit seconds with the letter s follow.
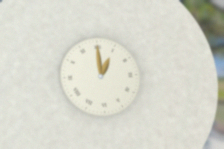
1h00
